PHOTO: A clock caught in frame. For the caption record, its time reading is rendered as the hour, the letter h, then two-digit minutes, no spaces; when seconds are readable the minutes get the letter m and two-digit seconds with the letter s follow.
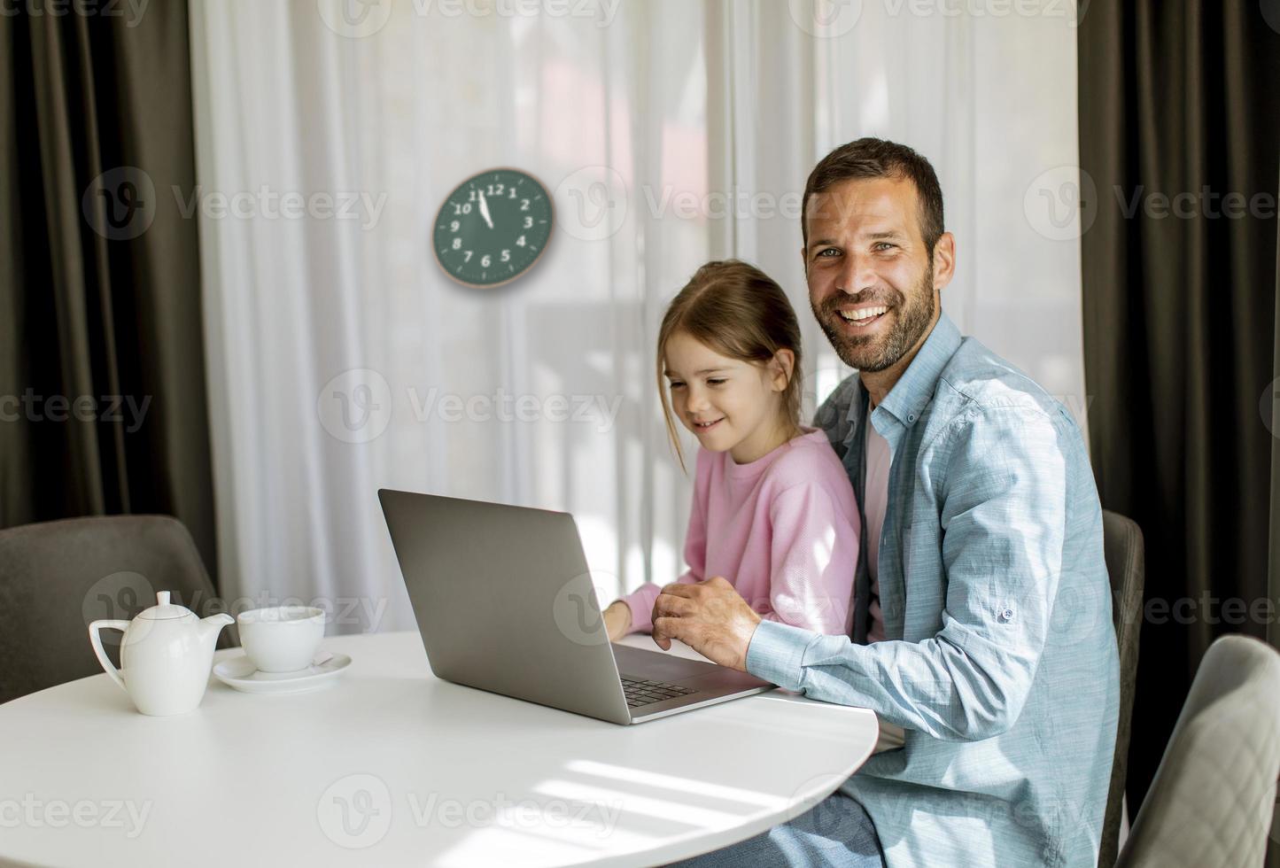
10h56
